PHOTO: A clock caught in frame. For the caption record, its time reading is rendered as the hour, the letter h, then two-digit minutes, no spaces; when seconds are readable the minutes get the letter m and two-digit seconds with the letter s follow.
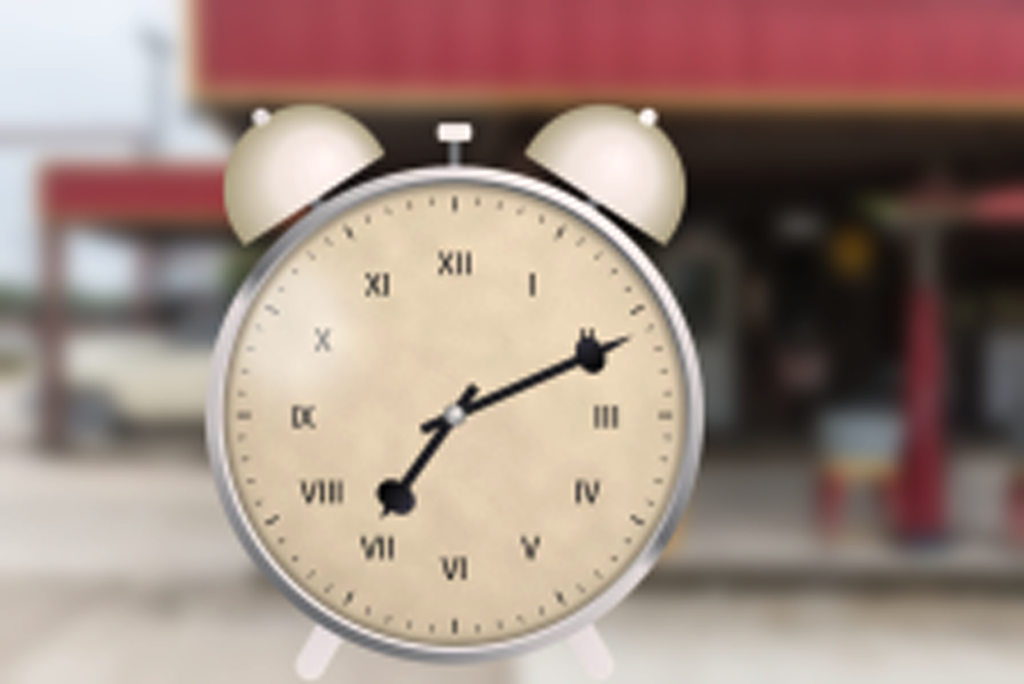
7h11
